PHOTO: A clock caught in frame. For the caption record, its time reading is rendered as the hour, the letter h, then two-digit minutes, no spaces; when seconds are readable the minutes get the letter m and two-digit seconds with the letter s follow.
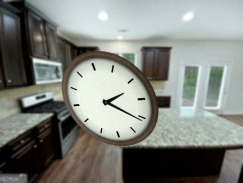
2h21
